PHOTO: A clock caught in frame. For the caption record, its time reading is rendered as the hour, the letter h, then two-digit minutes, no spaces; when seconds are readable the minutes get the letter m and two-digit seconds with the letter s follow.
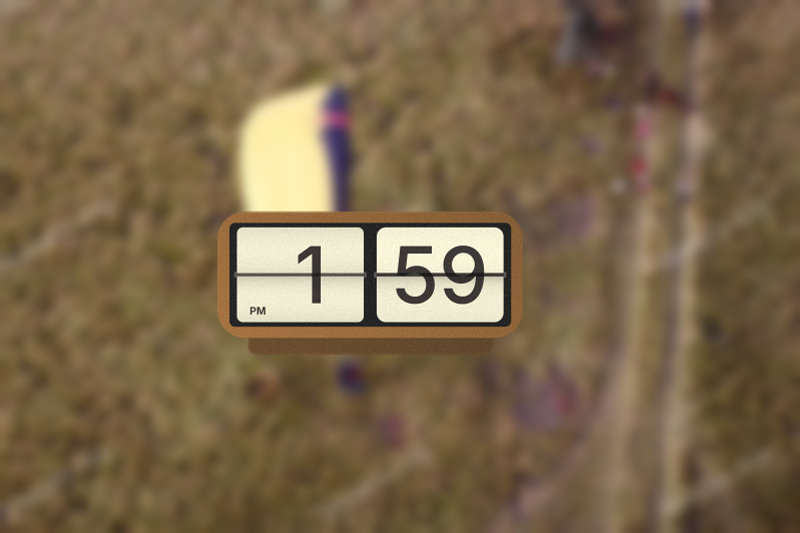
1h59
